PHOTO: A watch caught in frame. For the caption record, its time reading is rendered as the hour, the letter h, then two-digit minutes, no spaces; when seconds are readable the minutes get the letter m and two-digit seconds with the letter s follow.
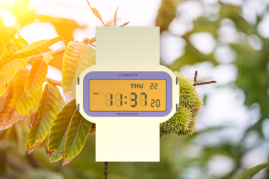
11h37m20s
